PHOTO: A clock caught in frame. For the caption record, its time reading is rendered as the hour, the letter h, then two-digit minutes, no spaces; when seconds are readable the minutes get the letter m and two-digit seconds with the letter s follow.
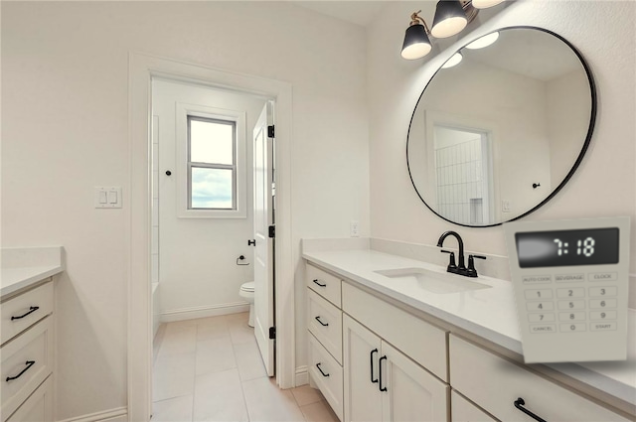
7h18
